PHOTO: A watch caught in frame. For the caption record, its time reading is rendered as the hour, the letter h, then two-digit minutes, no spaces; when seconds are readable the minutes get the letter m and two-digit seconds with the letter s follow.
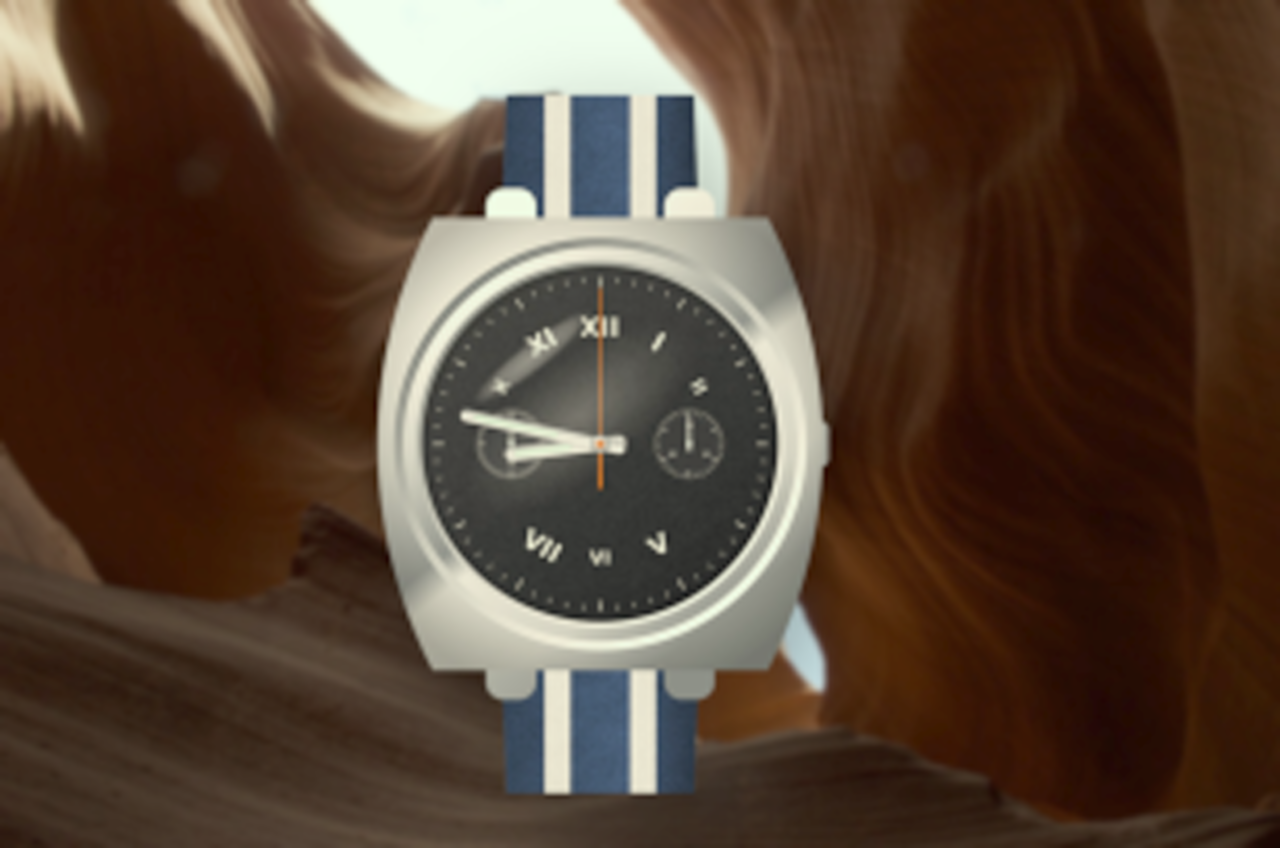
8h47
